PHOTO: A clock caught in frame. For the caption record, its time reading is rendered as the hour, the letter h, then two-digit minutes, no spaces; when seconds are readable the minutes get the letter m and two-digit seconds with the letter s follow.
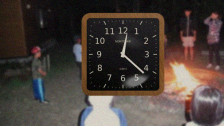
12h22
